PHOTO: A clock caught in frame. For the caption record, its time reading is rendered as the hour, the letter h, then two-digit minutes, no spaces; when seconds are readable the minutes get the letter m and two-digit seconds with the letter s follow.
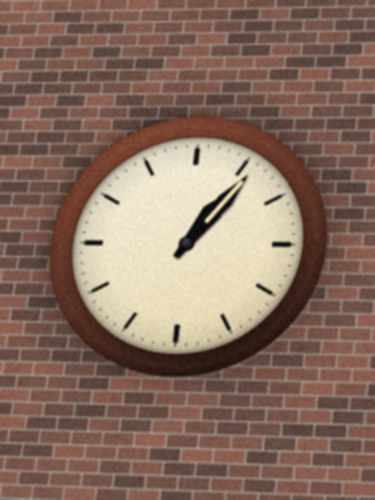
1h06
